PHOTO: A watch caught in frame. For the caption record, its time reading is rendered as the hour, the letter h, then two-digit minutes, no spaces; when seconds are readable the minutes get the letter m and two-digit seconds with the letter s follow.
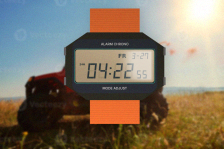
4h22m55s
